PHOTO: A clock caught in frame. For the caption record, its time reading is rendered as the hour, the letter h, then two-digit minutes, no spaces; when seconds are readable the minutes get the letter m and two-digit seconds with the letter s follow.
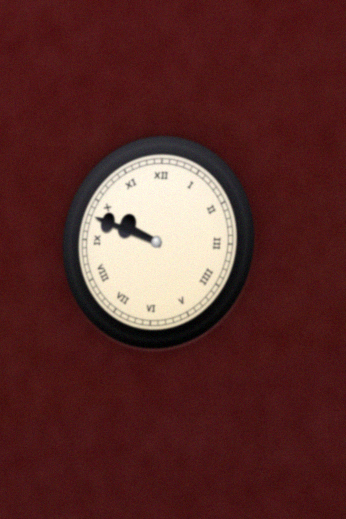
9h48
